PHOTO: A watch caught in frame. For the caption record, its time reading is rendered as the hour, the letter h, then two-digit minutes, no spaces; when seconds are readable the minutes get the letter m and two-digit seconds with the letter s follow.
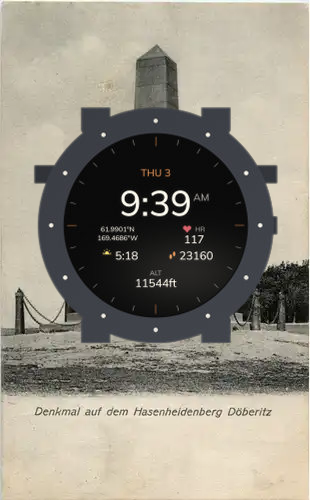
9h39
